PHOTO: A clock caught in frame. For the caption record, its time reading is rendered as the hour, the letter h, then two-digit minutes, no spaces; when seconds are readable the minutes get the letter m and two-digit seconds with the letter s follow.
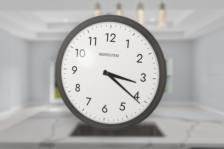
3h21
